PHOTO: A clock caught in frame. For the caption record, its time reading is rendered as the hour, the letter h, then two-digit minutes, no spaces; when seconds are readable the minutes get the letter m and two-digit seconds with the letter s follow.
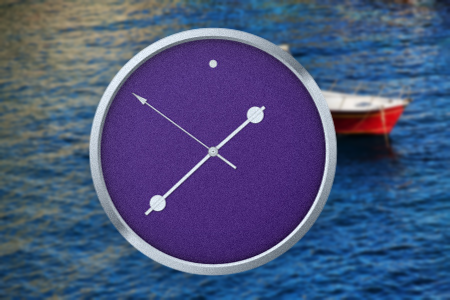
1h37m51s
